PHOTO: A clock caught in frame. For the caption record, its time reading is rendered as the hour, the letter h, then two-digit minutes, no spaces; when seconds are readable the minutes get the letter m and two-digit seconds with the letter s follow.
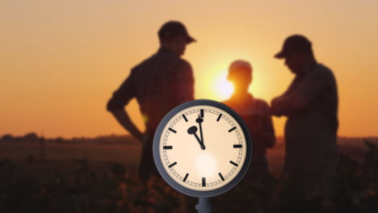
10h59
